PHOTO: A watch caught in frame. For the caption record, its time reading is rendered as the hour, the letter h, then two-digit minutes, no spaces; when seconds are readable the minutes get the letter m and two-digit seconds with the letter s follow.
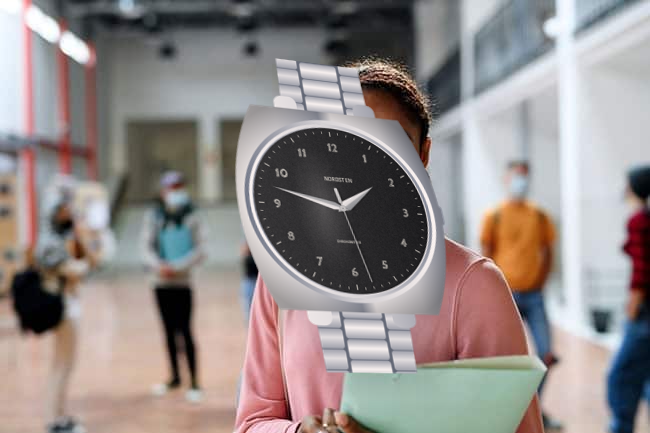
1h47m28s
